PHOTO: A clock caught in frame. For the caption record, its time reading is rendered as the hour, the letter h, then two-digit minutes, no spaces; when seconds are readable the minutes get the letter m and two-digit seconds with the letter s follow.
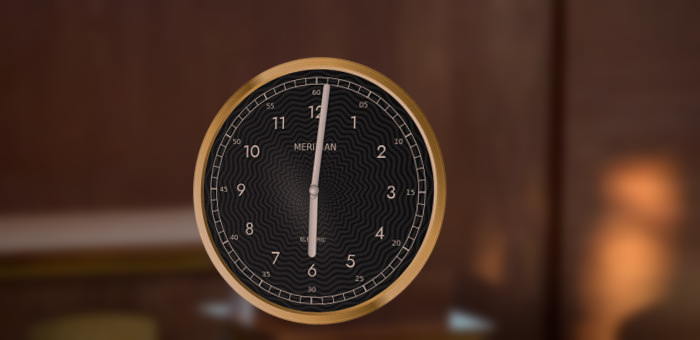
6h01
